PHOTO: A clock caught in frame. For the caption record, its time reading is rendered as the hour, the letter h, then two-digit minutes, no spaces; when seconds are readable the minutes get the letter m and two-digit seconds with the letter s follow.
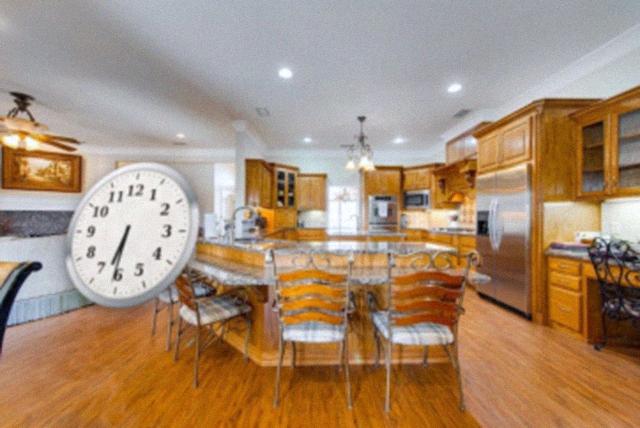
6h31
